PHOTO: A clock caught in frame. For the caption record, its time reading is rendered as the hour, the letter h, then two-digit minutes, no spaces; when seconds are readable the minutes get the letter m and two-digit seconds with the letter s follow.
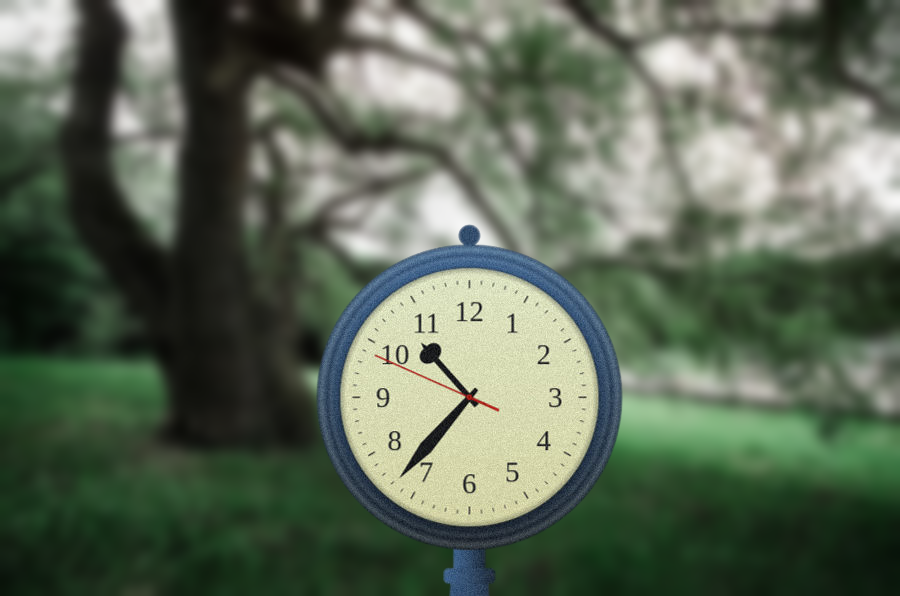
10h36m49s
